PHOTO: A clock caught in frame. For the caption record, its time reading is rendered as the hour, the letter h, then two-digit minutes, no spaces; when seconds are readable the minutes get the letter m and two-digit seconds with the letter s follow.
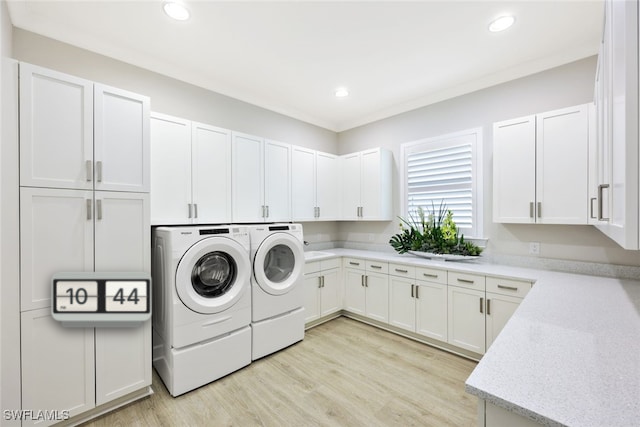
10h44
